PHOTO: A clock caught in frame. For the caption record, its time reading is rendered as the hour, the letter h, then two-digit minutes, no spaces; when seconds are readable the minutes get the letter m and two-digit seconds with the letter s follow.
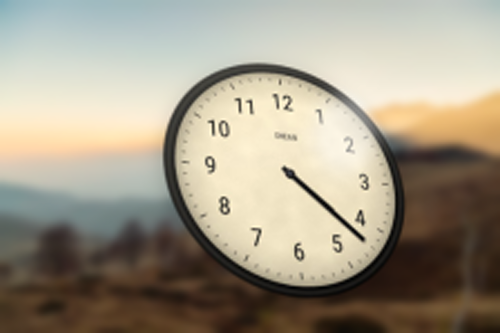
4h22
